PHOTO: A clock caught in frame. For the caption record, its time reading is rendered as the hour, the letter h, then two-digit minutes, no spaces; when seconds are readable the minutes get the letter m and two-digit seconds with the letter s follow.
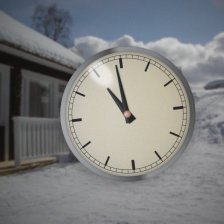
10h59
